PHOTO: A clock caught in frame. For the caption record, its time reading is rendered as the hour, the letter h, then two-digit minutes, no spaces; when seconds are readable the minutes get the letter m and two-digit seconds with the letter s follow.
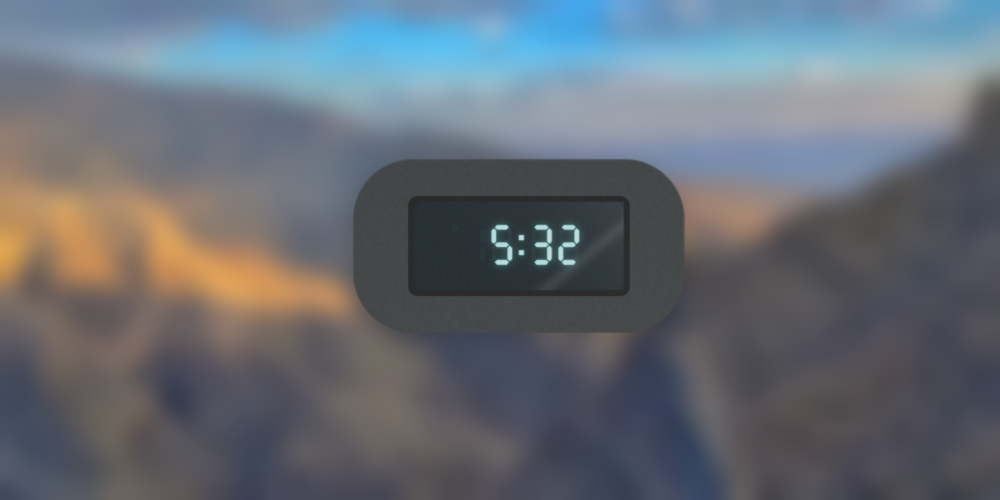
5h32
